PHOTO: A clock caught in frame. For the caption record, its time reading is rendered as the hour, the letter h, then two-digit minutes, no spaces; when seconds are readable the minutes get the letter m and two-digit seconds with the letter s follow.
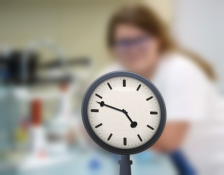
4h48
